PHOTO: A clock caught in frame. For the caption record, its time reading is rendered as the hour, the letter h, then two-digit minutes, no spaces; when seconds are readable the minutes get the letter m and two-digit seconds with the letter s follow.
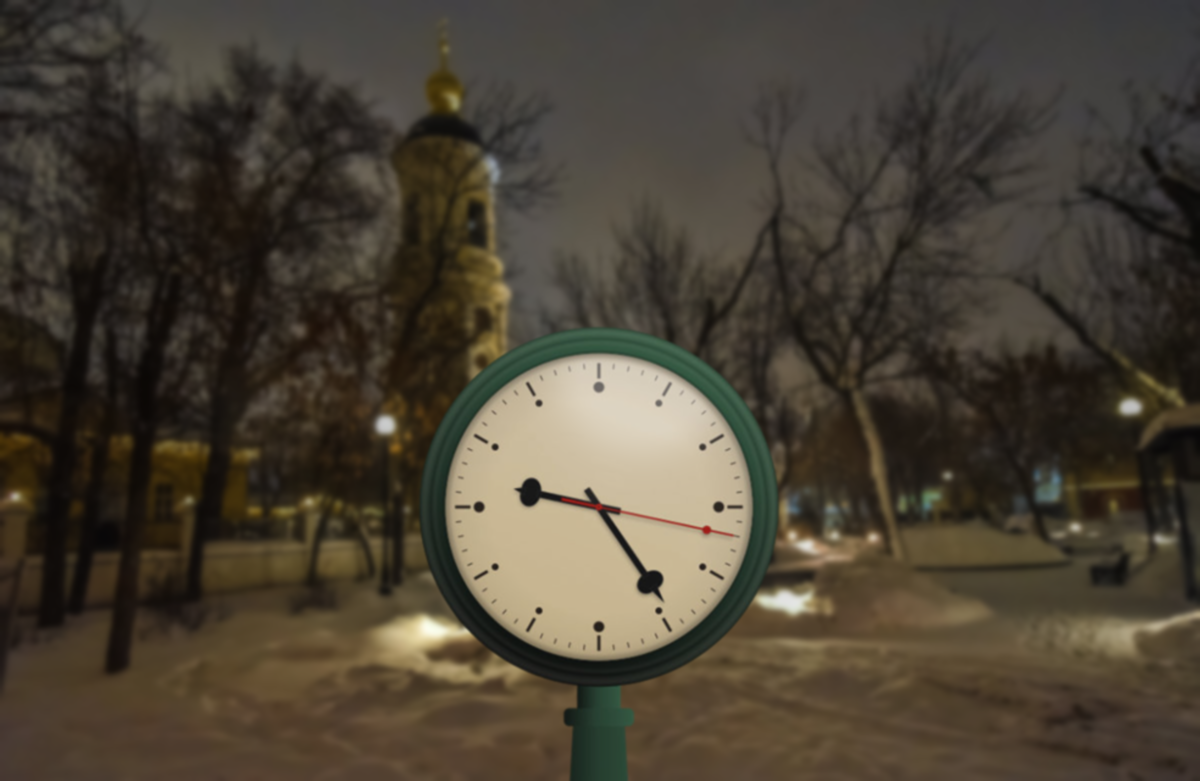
9h24m17s
